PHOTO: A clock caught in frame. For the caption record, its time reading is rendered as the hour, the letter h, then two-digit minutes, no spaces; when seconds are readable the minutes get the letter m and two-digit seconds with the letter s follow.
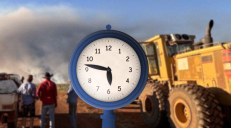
5h47
